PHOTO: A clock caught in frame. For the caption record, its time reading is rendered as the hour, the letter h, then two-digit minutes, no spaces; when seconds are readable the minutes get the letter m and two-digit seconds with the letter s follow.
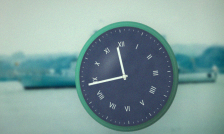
11h44
